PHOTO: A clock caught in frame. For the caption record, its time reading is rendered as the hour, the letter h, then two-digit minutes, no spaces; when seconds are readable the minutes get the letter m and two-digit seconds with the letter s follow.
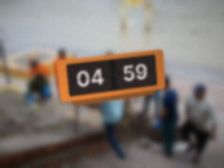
4h59
